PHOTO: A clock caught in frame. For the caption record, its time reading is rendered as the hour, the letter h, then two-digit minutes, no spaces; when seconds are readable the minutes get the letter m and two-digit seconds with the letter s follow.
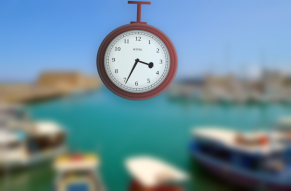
3h34
